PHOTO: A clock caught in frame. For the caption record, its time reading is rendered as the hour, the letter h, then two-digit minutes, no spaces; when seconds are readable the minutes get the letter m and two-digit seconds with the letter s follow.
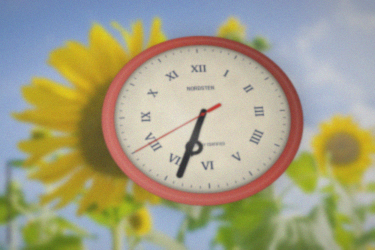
6h33m40s
